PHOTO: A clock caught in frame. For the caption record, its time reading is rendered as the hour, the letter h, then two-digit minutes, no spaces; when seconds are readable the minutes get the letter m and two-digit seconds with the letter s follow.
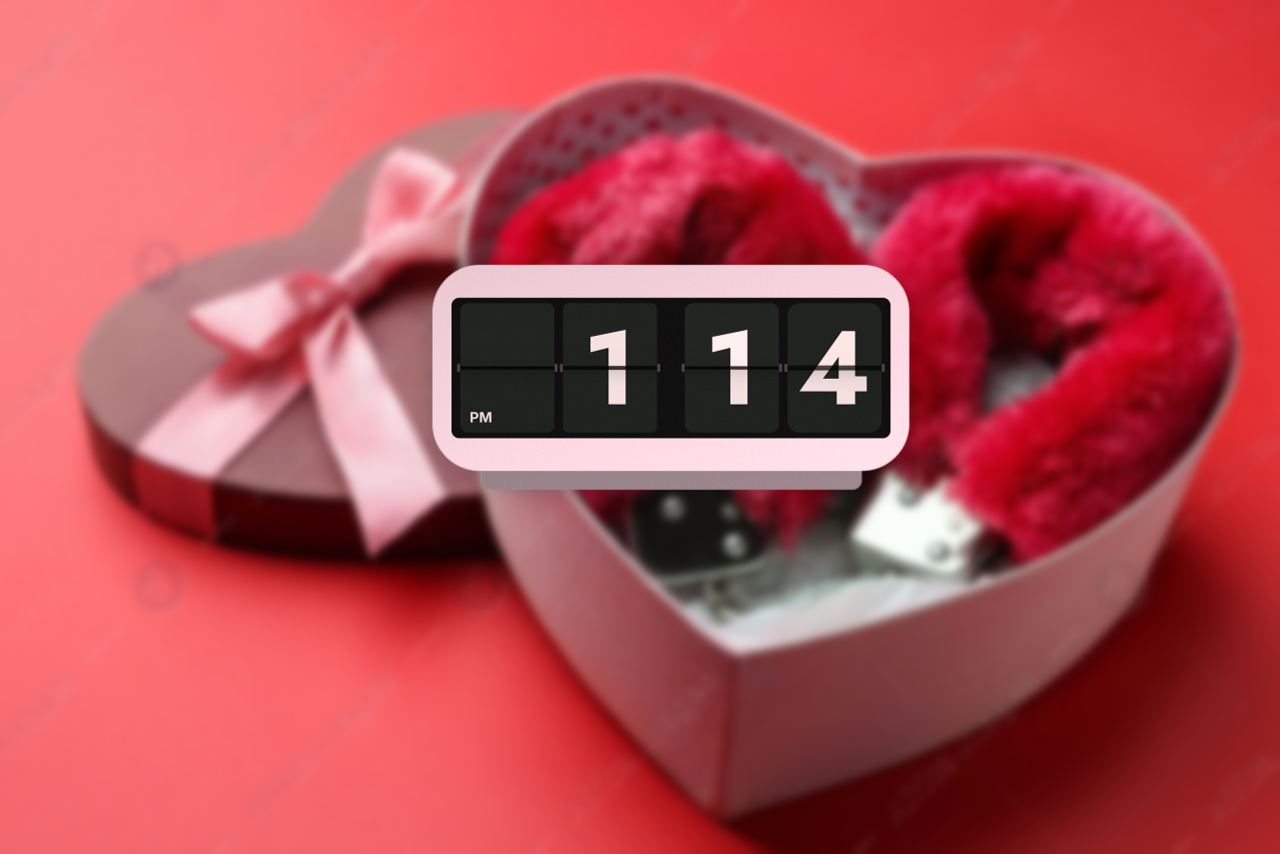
1h14
